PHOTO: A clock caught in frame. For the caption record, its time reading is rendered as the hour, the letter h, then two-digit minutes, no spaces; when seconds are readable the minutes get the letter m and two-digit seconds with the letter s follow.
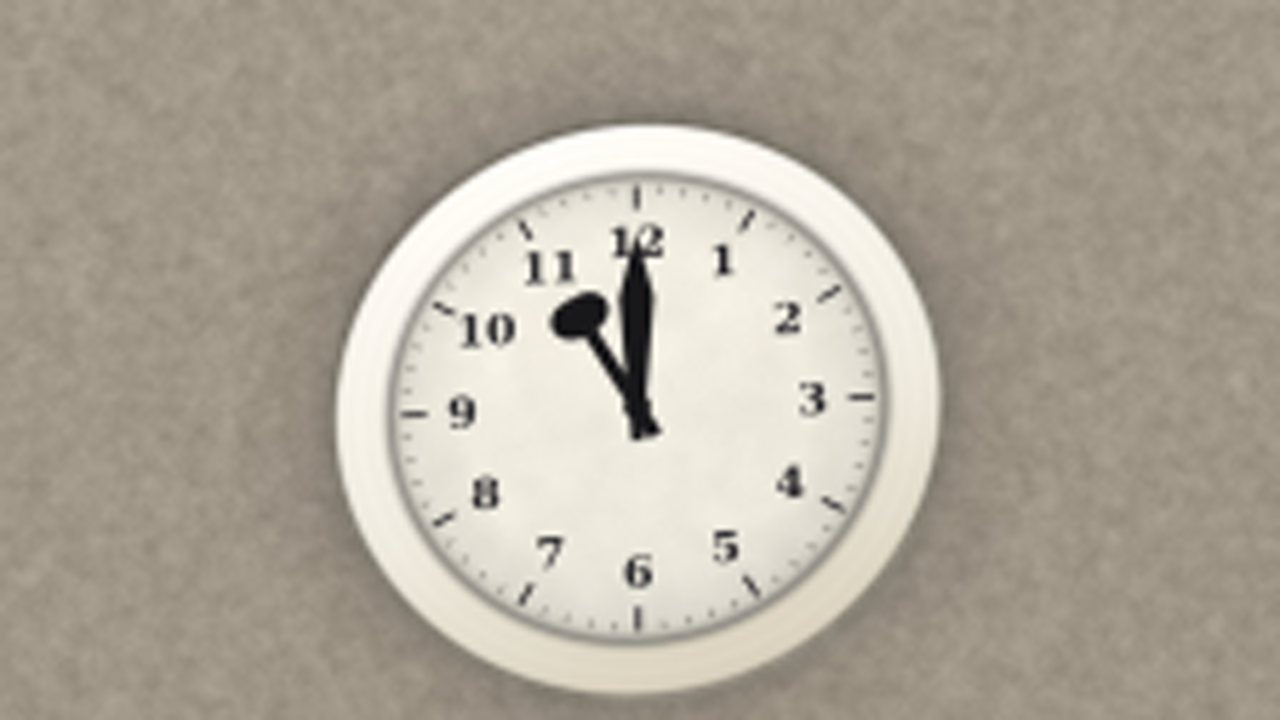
11h00
